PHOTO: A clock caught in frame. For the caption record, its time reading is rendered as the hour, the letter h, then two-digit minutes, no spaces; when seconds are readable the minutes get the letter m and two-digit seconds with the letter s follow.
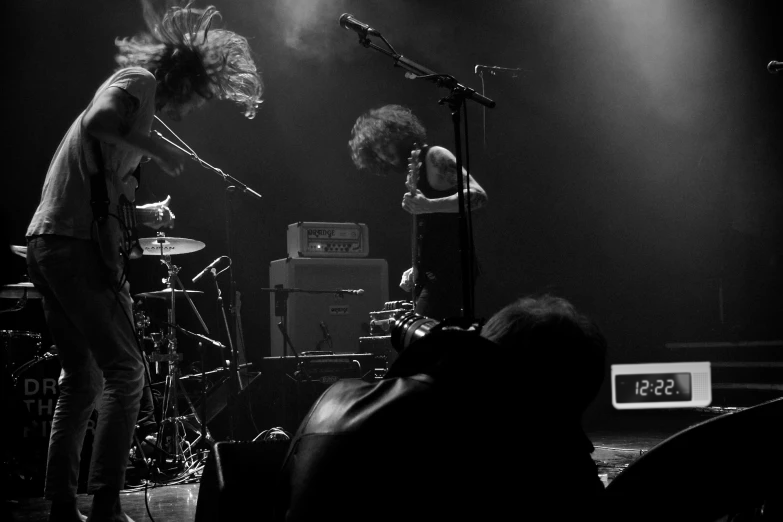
12h22
